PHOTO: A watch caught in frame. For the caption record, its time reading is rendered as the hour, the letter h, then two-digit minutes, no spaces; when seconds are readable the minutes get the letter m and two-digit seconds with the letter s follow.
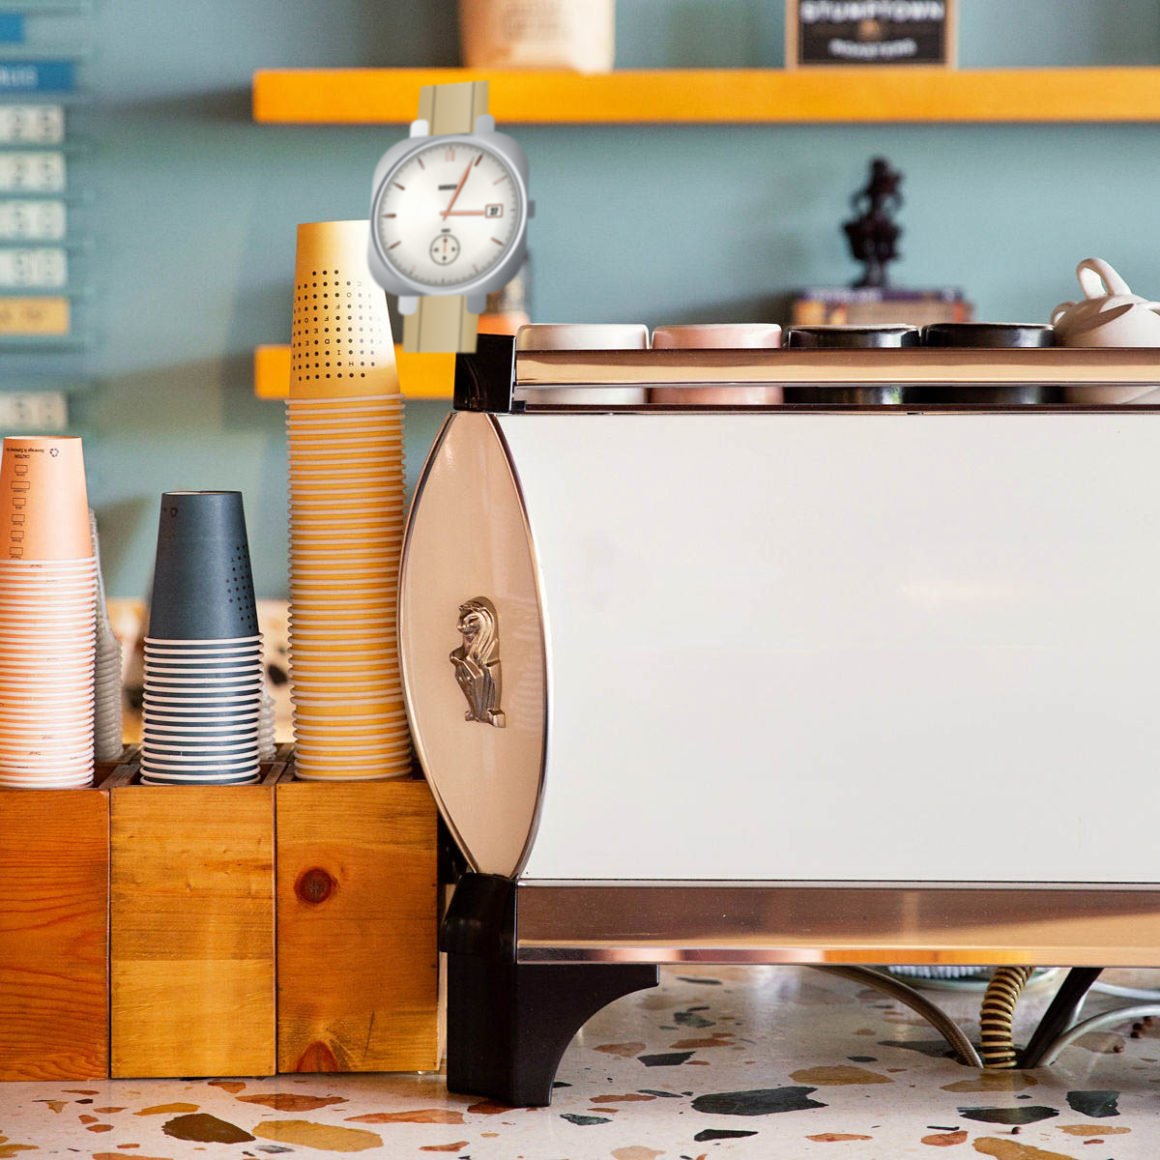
3h04
